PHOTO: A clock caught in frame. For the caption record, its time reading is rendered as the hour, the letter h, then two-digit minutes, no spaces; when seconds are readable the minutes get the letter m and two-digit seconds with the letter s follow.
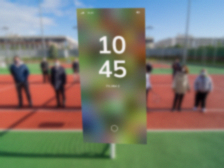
10h45
